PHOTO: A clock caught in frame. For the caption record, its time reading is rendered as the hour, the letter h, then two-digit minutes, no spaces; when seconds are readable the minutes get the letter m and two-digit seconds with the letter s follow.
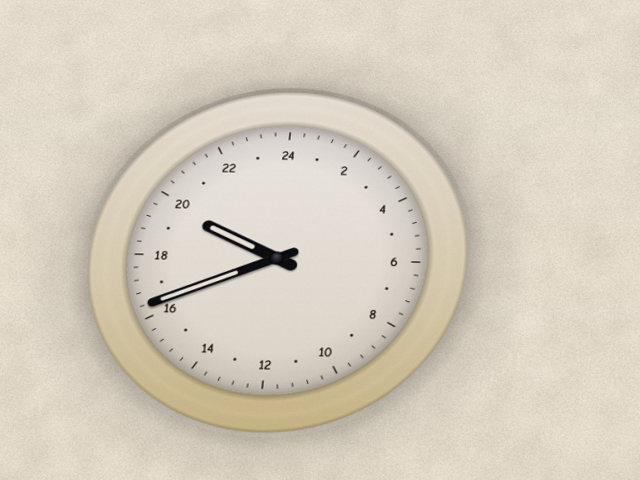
19h41
